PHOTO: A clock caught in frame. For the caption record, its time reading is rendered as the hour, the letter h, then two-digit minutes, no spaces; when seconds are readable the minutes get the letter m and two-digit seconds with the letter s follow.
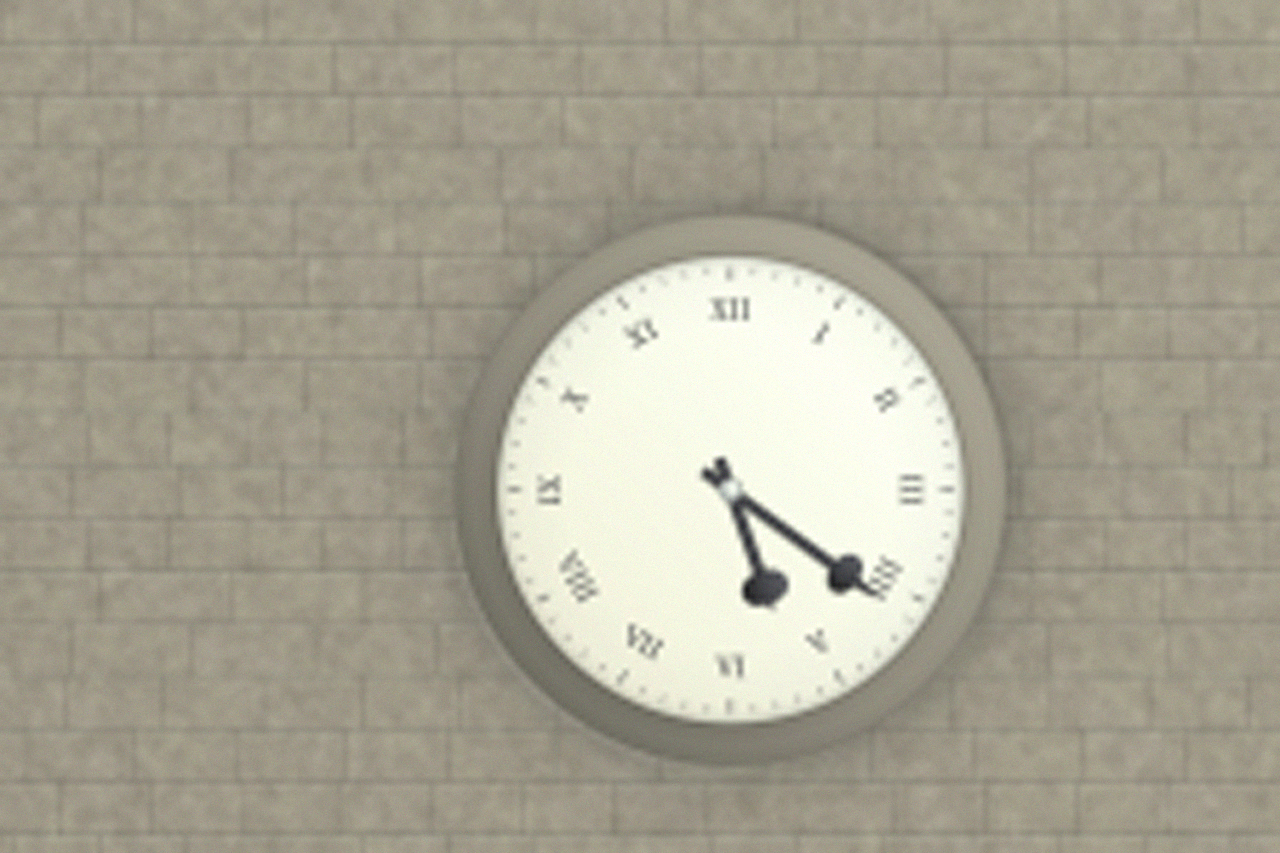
5h21
